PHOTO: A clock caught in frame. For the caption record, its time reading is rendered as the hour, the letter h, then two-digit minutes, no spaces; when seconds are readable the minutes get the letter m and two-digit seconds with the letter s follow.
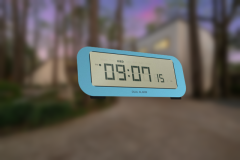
9h07m15s
